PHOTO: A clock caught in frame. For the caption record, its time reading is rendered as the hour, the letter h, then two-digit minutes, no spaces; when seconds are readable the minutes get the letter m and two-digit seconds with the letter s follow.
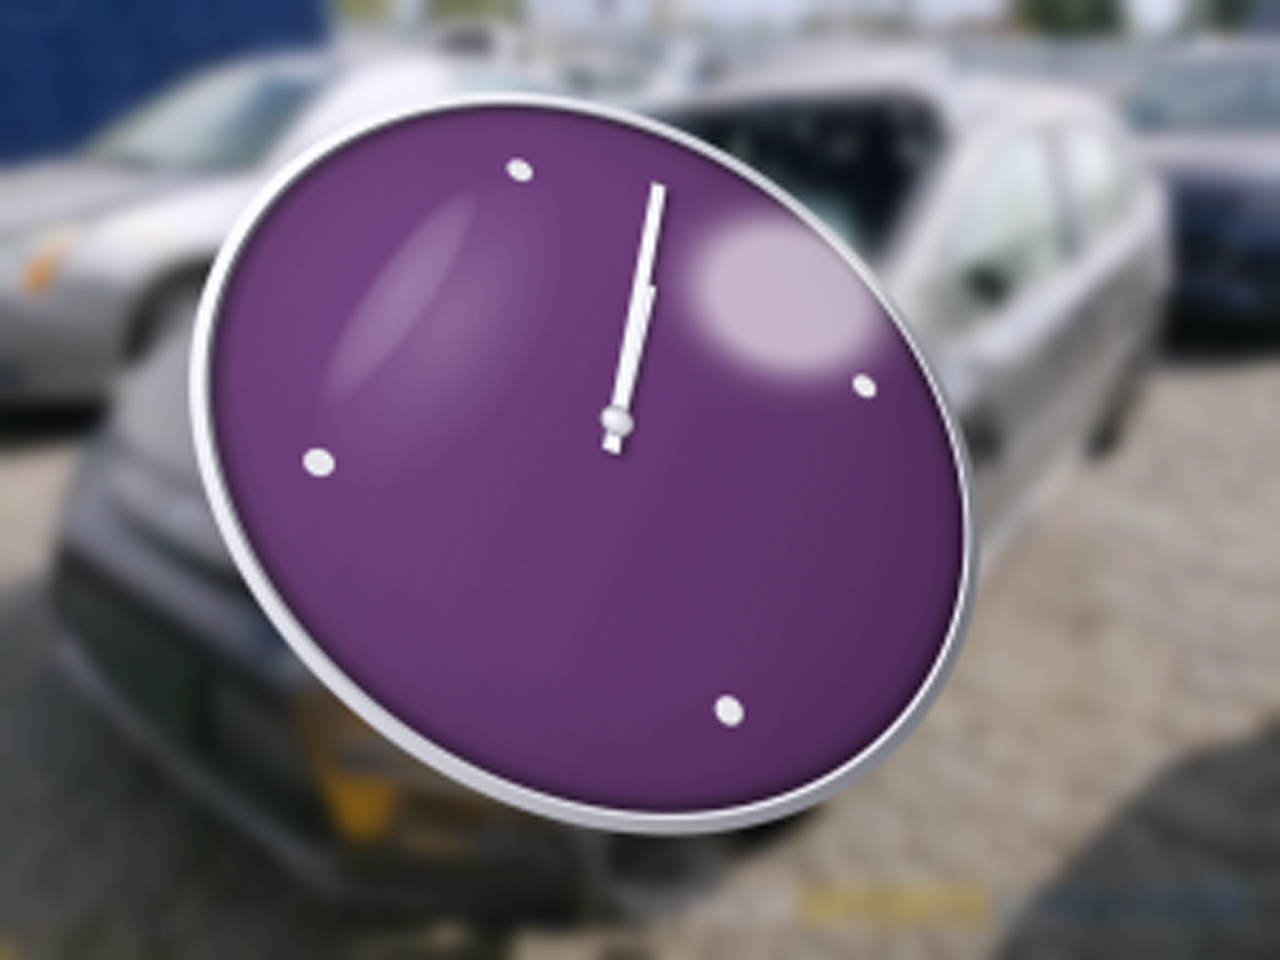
1h05
